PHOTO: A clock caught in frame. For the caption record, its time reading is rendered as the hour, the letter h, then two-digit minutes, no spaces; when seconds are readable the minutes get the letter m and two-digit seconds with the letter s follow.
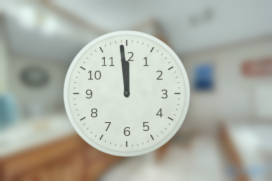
11h59
